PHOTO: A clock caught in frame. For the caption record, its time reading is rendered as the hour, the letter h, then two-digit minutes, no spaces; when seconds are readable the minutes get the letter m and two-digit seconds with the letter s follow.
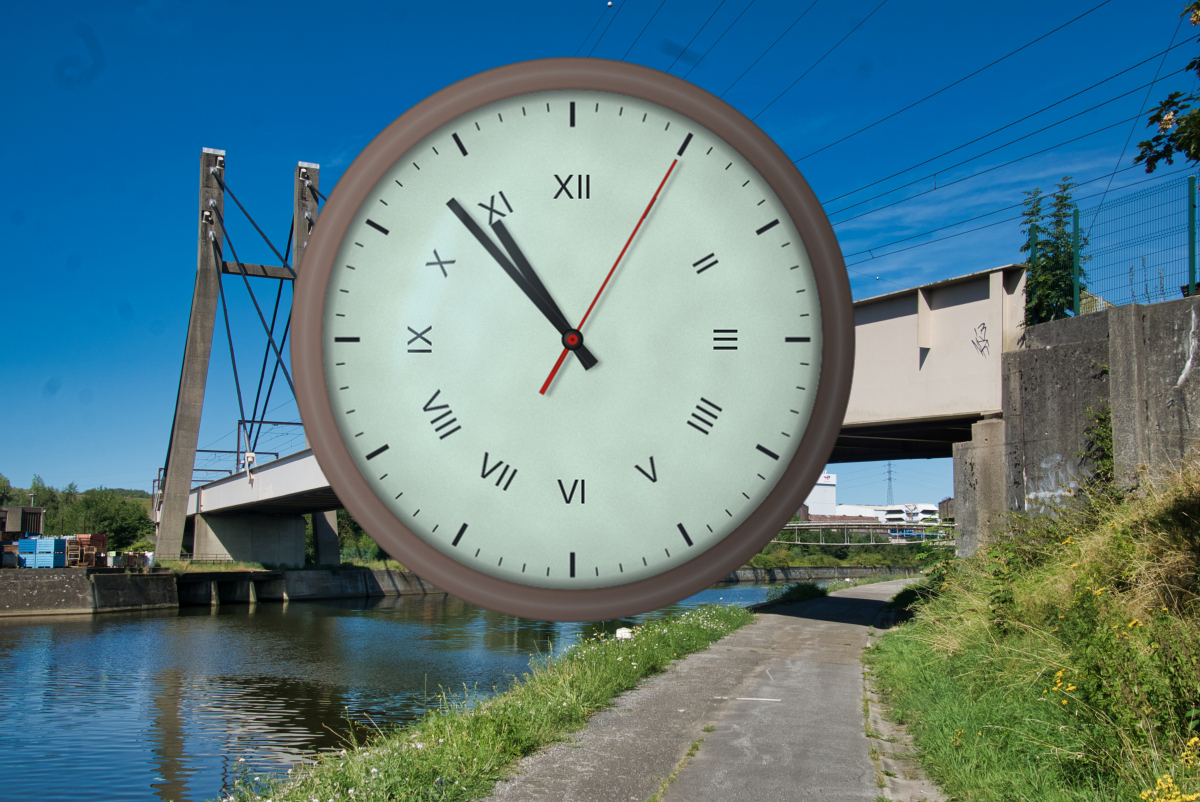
10h53m05s
